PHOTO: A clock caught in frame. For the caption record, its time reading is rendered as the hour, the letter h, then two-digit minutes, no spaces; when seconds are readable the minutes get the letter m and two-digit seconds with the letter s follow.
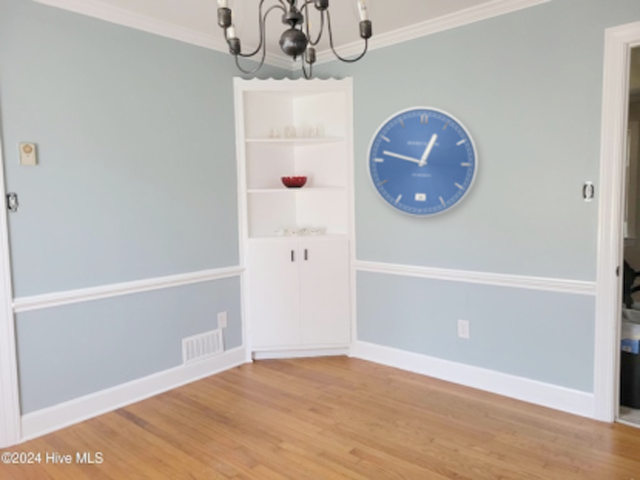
12h47
